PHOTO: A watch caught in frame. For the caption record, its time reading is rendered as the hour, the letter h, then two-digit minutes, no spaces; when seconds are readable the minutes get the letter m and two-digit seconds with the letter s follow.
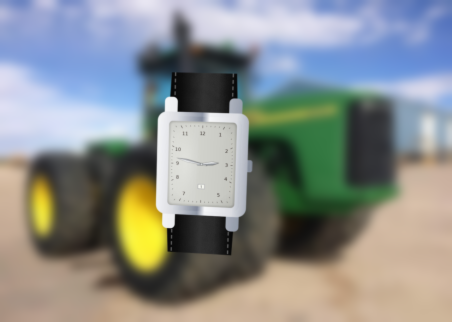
2h47
